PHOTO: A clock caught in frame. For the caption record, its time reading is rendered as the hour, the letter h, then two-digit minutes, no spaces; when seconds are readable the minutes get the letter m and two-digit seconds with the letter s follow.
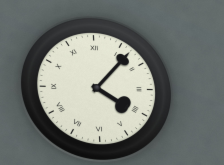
4h07
